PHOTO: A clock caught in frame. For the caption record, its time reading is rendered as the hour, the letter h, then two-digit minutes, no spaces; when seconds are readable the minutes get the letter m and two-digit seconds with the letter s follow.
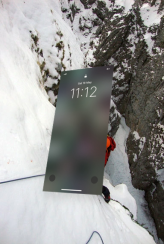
11h12
